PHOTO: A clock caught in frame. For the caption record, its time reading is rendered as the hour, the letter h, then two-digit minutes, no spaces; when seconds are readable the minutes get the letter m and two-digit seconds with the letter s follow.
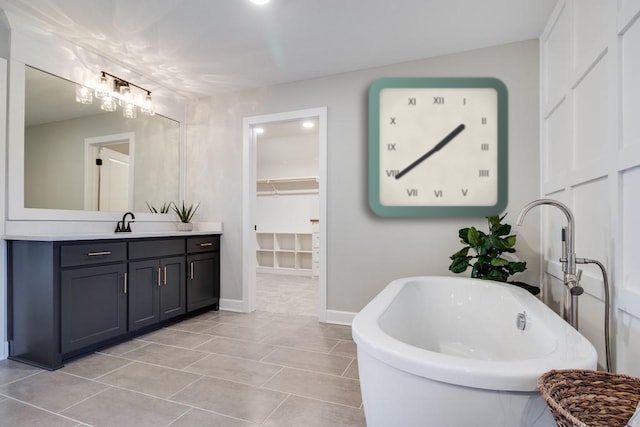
1h39
